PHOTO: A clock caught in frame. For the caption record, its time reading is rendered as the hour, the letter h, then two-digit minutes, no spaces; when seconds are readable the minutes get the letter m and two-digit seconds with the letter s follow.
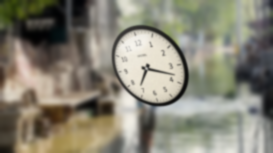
7h18
